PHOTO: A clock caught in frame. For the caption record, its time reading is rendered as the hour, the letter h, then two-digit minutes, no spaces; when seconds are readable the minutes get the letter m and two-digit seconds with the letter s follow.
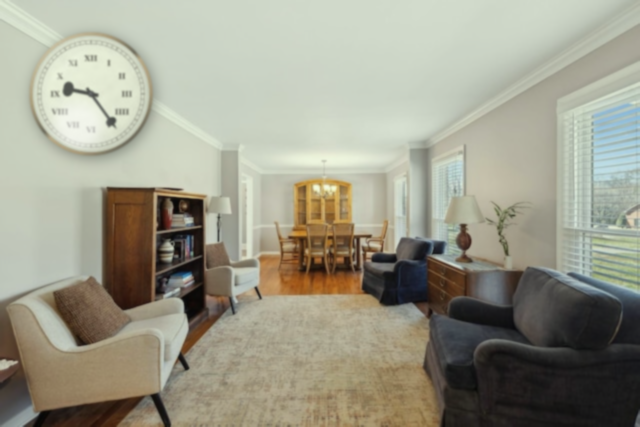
9h24
